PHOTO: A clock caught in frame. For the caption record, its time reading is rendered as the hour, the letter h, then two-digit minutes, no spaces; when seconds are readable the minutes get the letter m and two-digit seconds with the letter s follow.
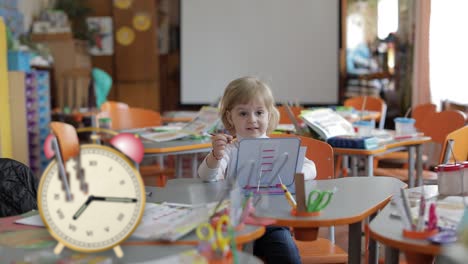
7h15
